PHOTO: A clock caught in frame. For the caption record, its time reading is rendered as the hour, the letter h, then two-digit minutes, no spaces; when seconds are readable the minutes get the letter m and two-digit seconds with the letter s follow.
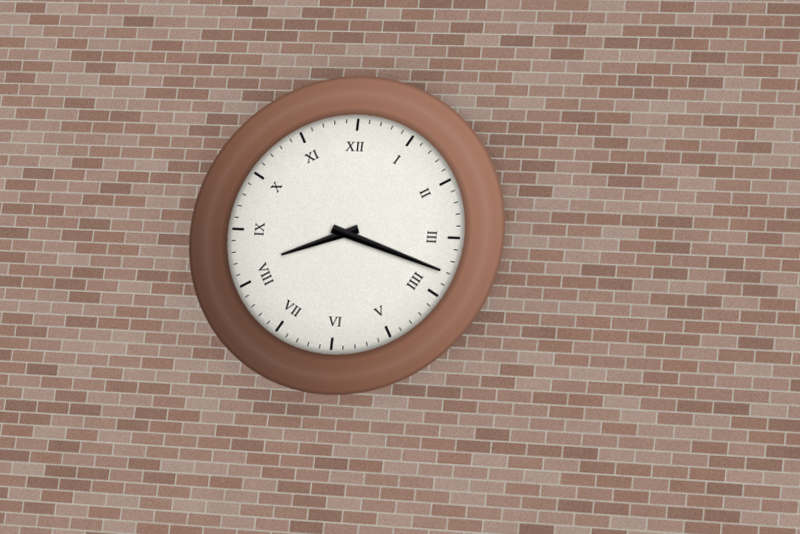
8h18
